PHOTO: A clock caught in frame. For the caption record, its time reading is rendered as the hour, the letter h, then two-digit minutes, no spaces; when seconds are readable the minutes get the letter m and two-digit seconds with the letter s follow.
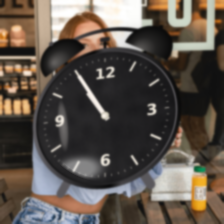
10h55
